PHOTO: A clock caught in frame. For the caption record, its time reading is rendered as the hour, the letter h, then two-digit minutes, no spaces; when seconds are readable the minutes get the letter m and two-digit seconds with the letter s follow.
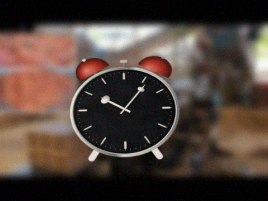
10h06
